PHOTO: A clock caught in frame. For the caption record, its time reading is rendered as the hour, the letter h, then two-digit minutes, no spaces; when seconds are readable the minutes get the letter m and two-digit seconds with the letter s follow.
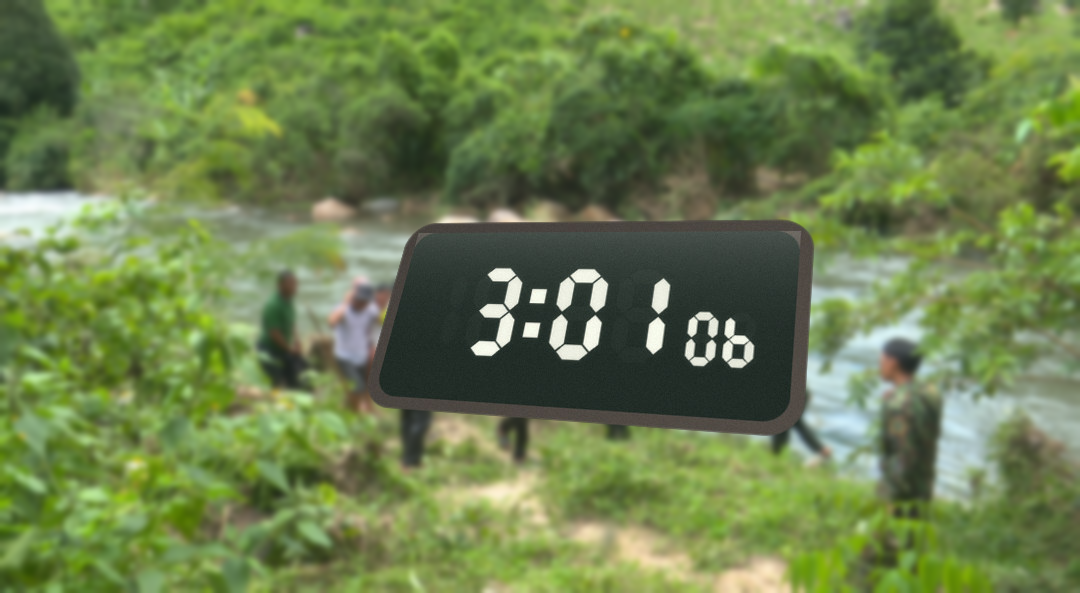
3h01m06s
